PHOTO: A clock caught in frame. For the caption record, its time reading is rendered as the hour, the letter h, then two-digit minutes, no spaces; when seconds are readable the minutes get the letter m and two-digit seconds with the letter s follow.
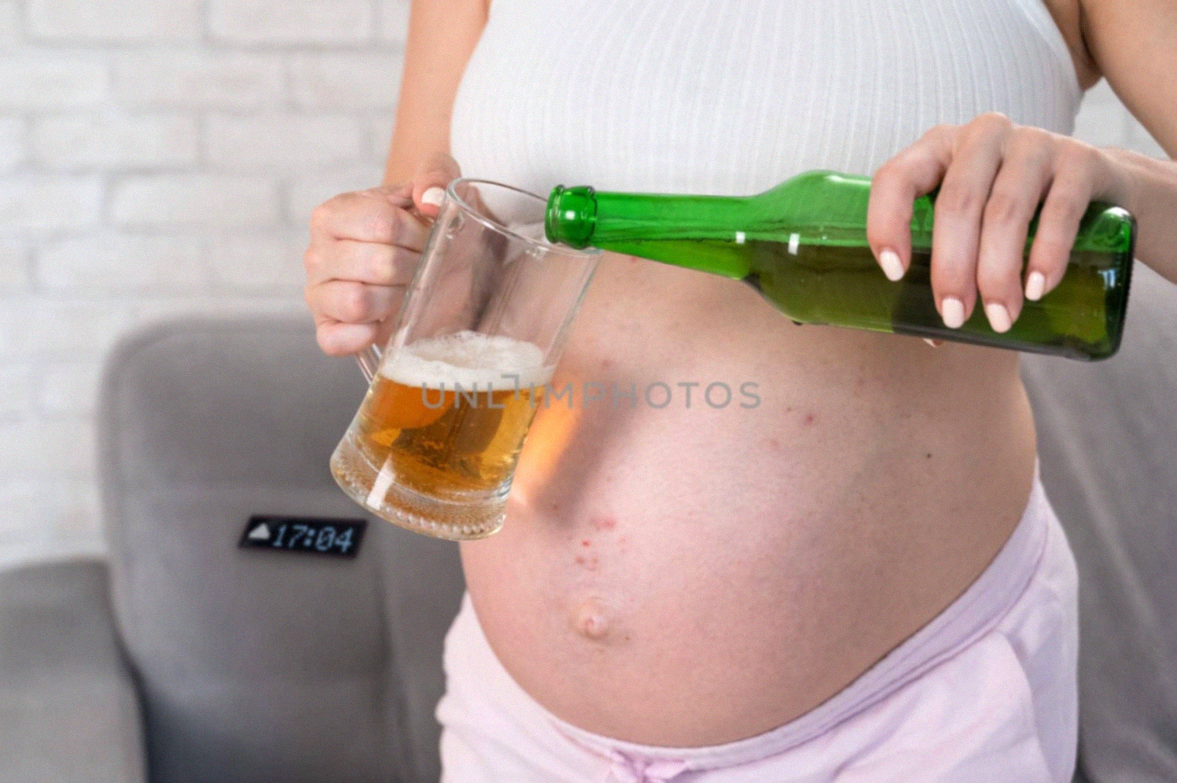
17h04
